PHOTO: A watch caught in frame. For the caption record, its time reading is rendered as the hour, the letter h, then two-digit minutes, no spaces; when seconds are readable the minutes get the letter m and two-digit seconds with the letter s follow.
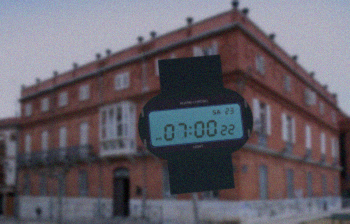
7h00m22s
